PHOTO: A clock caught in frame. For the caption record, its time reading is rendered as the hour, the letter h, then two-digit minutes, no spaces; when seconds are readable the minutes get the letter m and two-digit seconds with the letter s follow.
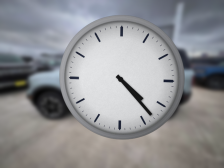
4h23
